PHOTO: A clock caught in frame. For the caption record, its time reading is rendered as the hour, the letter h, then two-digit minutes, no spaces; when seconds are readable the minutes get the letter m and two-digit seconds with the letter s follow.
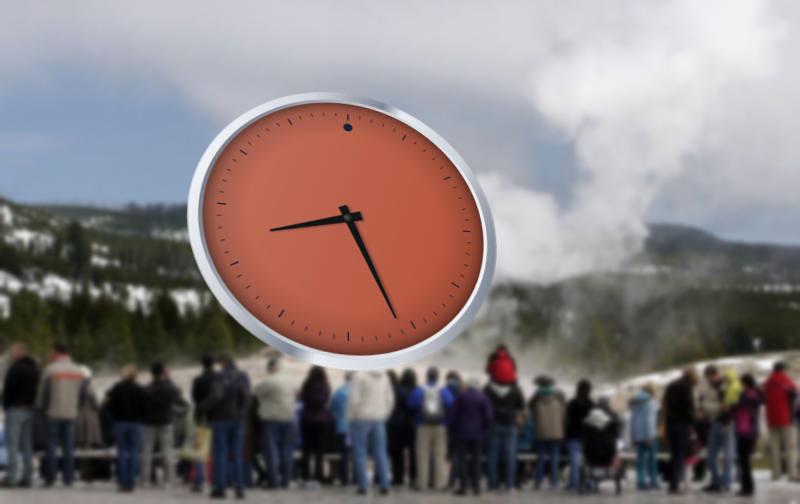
8h26
